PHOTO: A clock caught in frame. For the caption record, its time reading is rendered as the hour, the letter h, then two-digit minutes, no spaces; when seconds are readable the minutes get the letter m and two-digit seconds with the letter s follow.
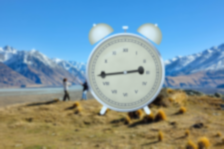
2h44
